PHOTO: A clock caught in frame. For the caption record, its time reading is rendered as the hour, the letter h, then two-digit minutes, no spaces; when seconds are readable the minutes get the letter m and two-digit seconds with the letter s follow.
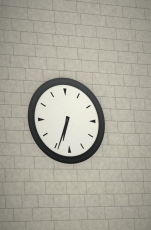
6h34
